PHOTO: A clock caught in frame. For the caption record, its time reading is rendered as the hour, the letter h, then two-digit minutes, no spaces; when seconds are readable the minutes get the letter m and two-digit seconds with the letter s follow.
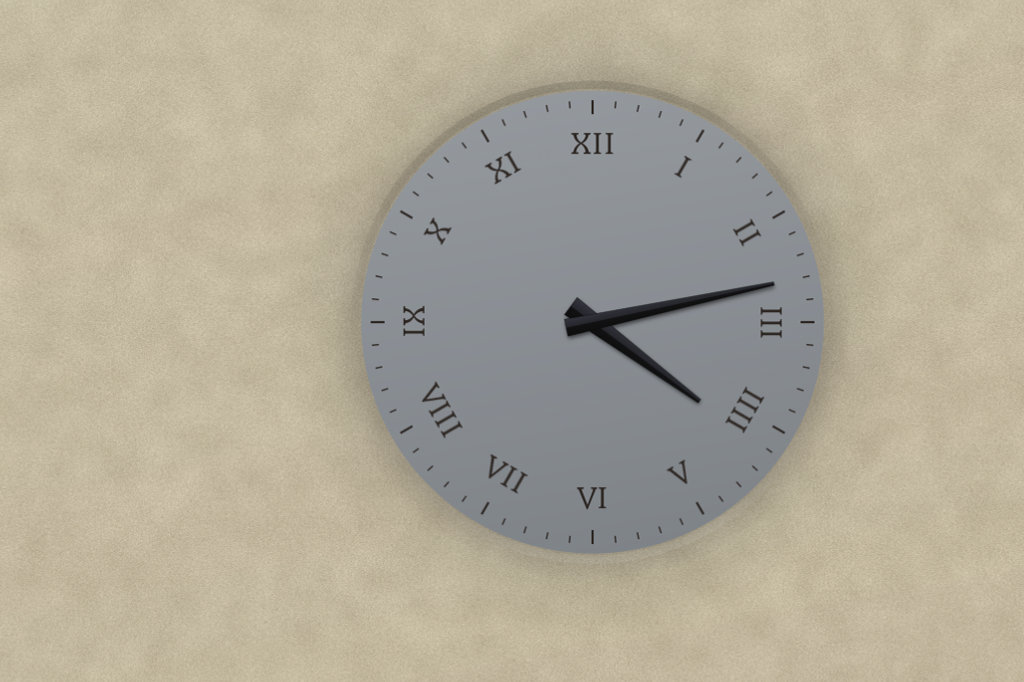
4h13
